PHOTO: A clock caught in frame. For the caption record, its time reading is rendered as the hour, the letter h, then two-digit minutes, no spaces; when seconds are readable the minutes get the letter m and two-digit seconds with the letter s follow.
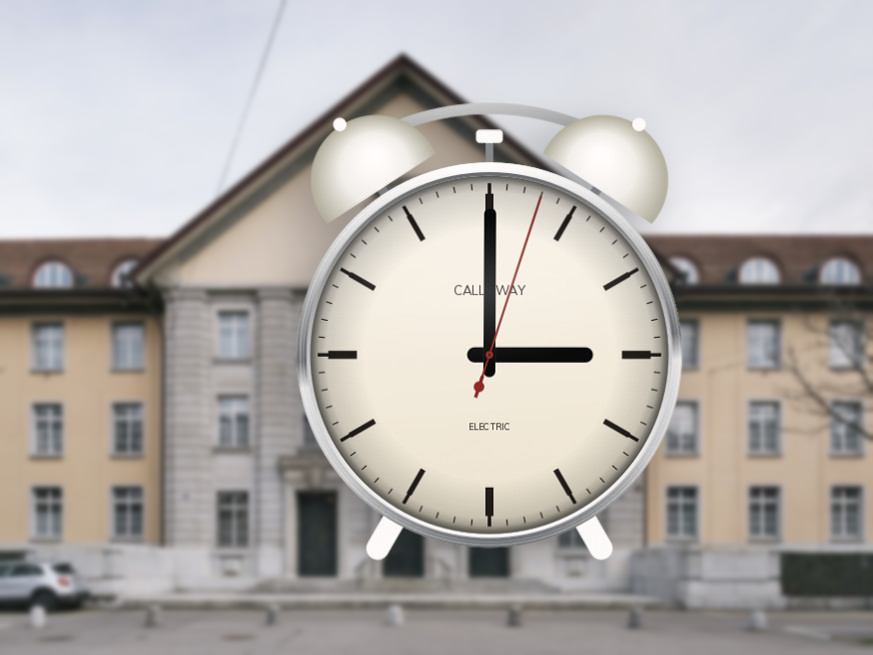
3h00m03s
